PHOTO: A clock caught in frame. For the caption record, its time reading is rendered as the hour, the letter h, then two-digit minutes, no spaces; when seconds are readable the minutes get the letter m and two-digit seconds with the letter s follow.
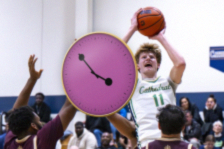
3h53
